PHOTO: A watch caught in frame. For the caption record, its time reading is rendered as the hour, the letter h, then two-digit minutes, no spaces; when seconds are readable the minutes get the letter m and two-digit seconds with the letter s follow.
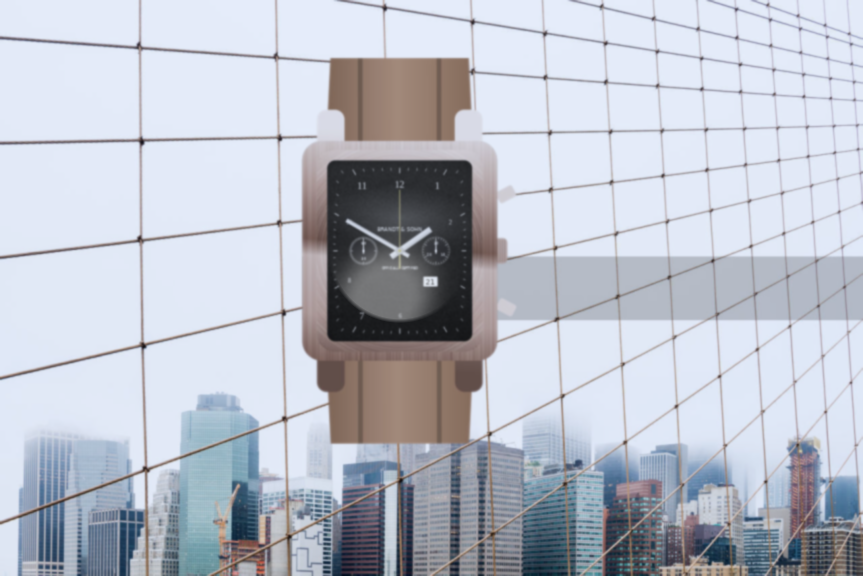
1h50
